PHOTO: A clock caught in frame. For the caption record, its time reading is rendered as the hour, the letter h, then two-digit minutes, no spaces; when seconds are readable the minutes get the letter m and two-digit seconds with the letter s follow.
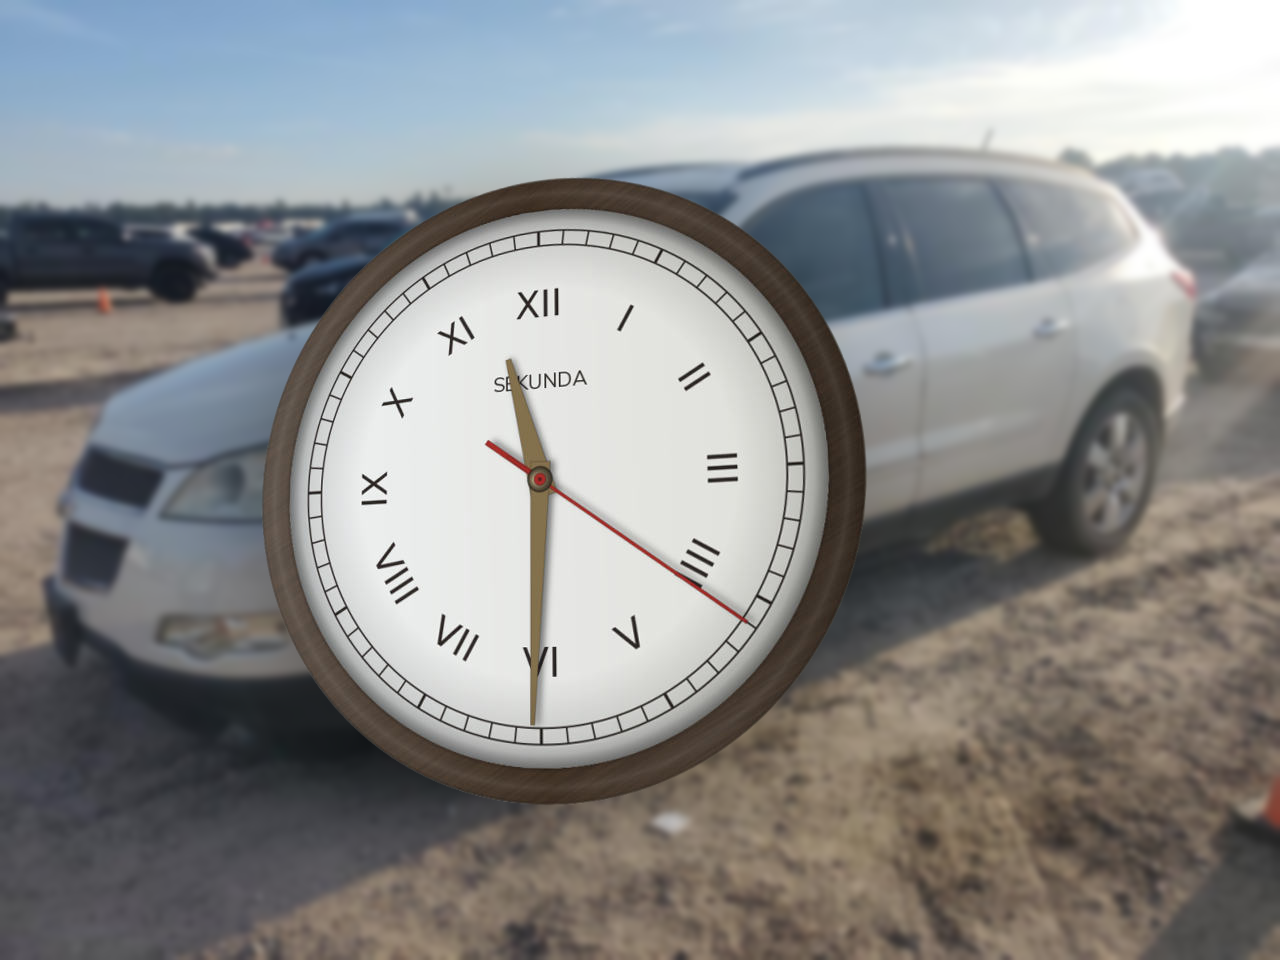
11h30m21s
